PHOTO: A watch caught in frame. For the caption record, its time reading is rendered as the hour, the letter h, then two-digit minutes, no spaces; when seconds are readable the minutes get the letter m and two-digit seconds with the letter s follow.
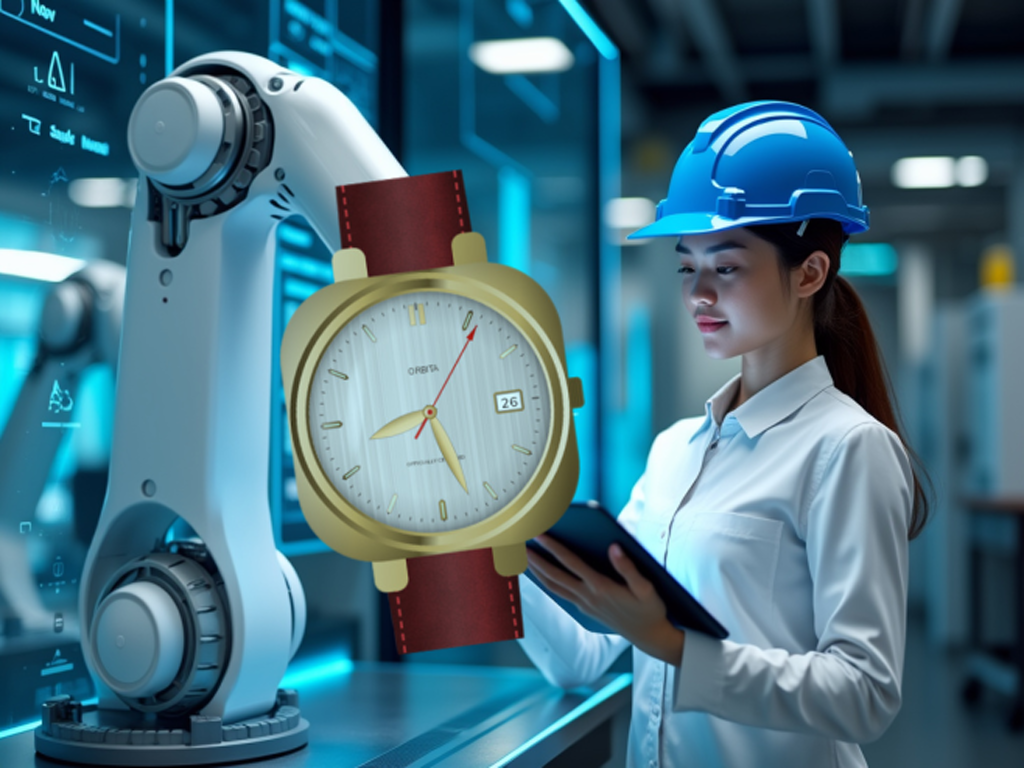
8h27m06s
